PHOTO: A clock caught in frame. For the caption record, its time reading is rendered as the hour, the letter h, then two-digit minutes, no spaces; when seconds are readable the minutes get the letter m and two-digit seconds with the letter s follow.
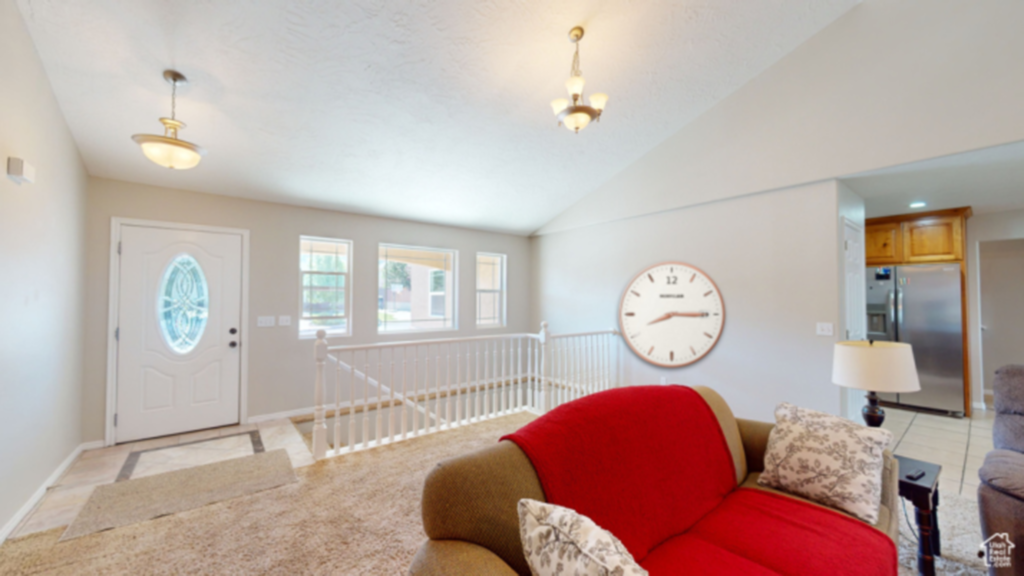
8h15
